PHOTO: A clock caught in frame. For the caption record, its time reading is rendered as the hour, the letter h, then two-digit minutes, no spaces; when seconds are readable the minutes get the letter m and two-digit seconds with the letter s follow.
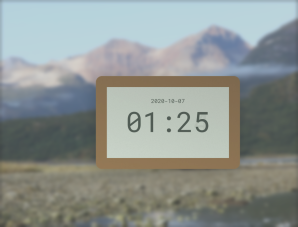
1h25
